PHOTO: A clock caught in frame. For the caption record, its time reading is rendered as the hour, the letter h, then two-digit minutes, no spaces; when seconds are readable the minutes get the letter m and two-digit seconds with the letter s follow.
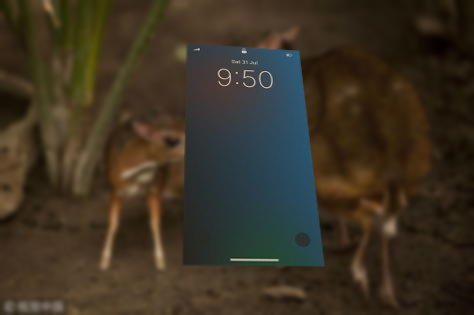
9h50
